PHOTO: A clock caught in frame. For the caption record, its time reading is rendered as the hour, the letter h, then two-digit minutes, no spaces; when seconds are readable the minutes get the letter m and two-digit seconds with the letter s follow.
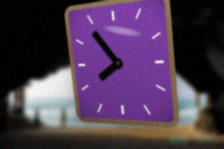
7h54
